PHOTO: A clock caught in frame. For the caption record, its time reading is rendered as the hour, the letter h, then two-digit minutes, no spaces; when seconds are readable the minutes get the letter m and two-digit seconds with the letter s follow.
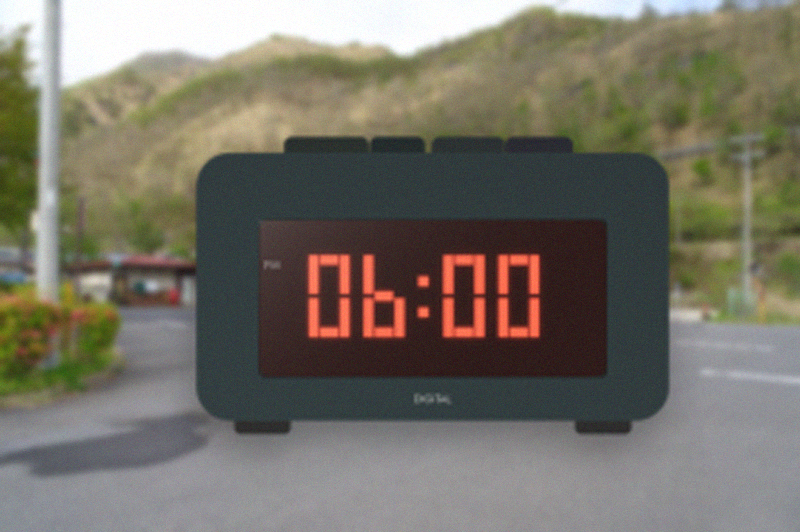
6h00
